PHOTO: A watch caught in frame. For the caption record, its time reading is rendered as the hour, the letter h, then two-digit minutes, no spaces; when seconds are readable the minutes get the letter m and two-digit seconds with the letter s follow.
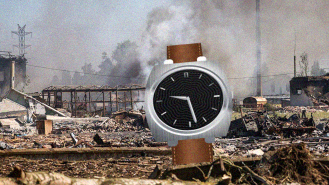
9h28
